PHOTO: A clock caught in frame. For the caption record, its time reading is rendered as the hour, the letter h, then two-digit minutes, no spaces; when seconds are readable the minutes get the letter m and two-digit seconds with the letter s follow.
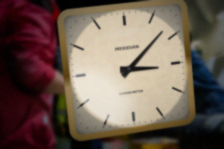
3h08
